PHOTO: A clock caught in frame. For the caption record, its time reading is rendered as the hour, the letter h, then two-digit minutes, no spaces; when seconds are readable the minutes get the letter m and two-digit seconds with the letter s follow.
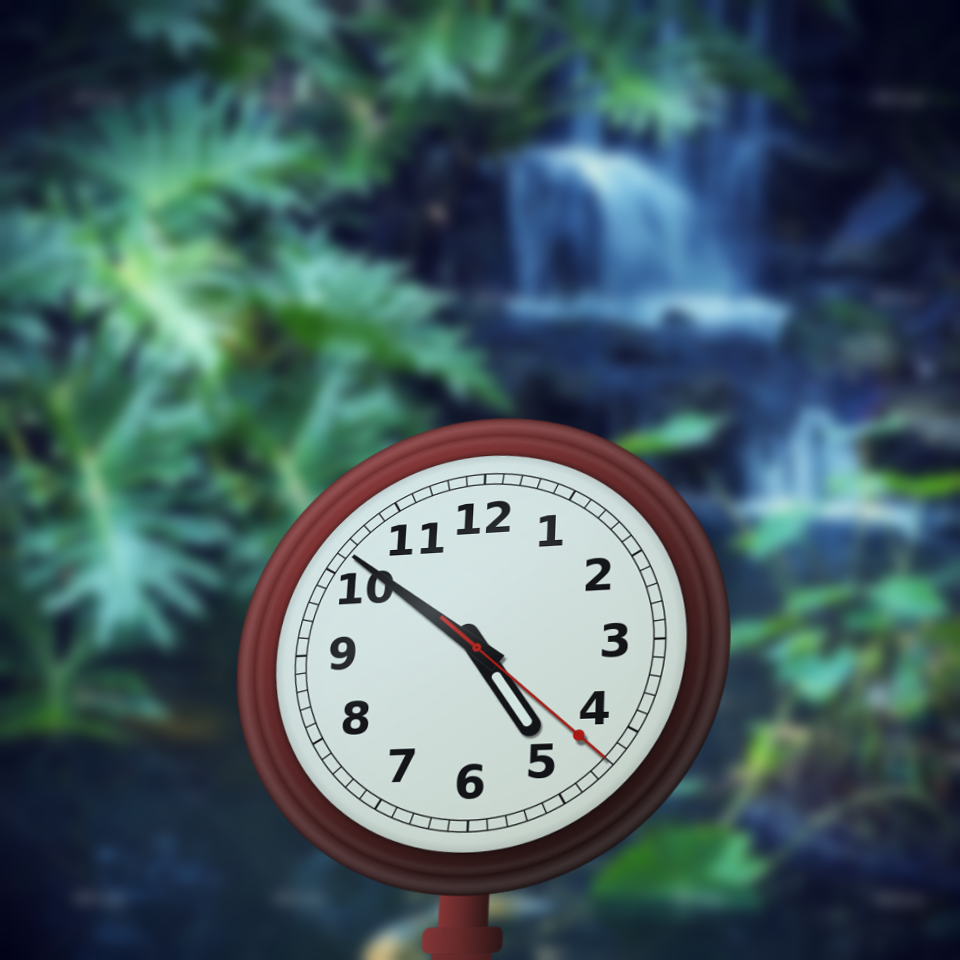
4h51m22s
